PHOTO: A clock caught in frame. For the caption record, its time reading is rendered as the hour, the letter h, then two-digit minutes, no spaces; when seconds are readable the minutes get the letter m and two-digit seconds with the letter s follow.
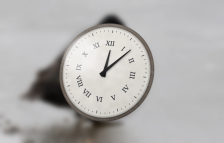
12h07
